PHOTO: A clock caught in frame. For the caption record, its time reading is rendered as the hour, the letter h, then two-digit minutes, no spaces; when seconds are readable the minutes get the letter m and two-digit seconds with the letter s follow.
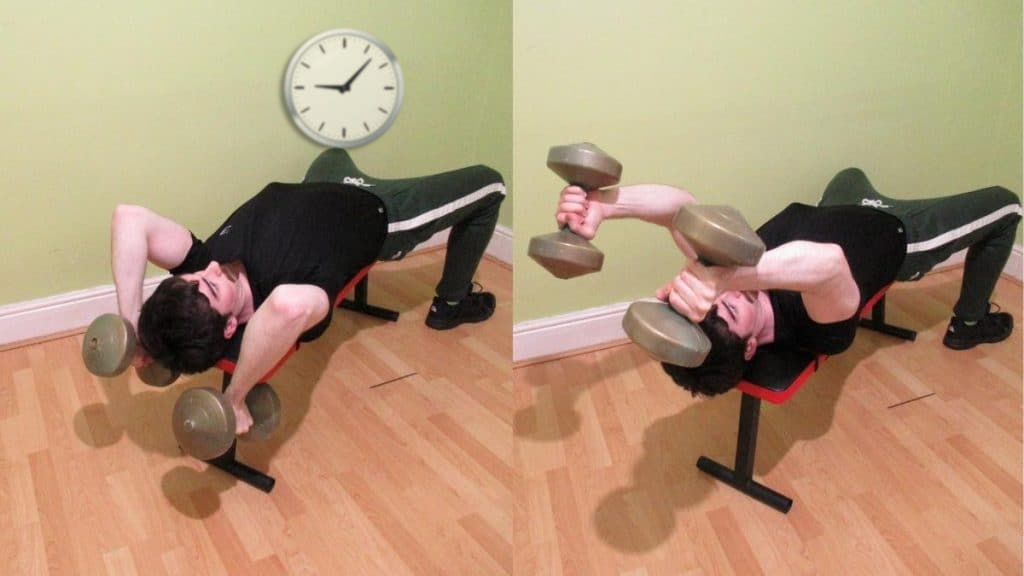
9h07
